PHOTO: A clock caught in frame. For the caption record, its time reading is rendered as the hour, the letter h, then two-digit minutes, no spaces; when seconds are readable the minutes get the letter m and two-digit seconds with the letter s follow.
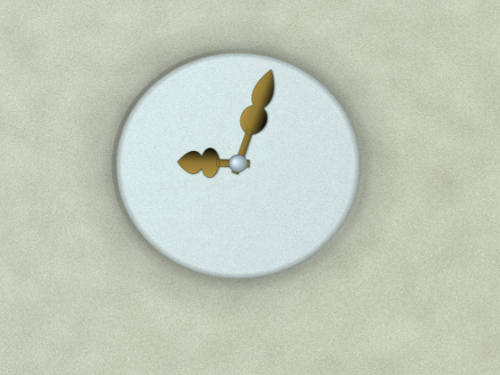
9h03
